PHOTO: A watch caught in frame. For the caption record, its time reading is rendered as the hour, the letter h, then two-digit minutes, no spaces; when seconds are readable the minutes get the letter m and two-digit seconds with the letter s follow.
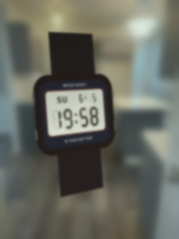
19h58
